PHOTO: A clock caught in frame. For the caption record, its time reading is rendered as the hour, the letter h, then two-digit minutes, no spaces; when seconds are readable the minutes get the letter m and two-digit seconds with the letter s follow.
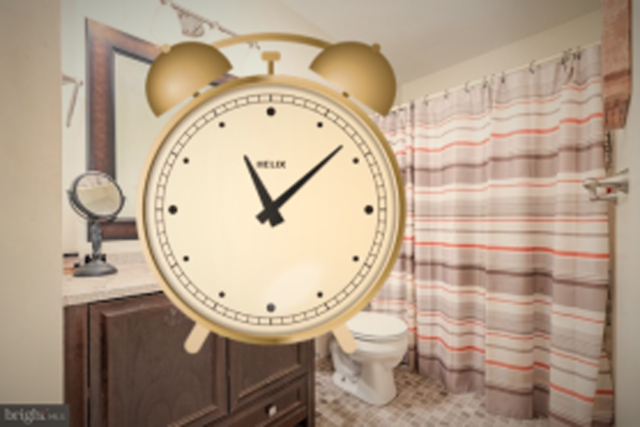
11h08
